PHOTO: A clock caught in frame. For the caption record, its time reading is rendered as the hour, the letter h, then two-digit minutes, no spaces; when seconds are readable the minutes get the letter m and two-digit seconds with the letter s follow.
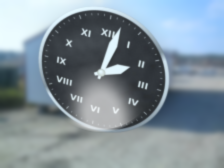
2h02
